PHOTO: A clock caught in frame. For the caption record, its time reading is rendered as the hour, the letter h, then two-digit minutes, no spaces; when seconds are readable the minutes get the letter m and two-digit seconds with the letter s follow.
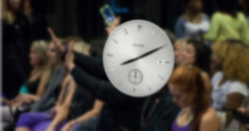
8h10
